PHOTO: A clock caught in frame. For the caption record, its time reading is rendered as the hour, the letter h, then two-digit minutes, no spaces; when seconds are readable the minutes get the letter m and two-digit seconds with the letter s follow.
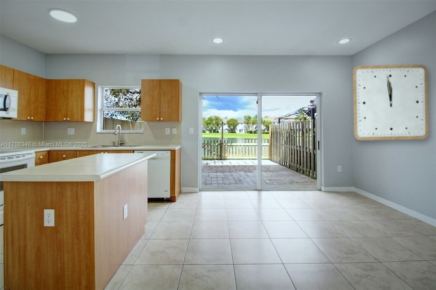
11h59
